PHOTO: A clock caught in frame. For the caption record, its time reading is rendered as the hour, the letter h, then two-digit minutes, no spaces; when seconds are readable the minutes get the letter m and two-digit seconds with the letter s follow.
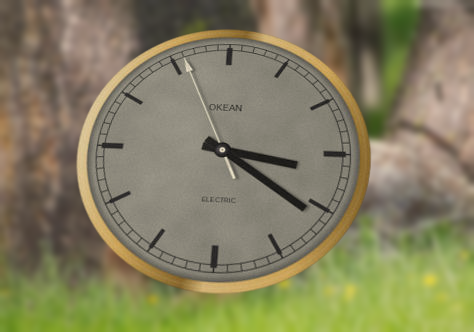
3h20m56s
